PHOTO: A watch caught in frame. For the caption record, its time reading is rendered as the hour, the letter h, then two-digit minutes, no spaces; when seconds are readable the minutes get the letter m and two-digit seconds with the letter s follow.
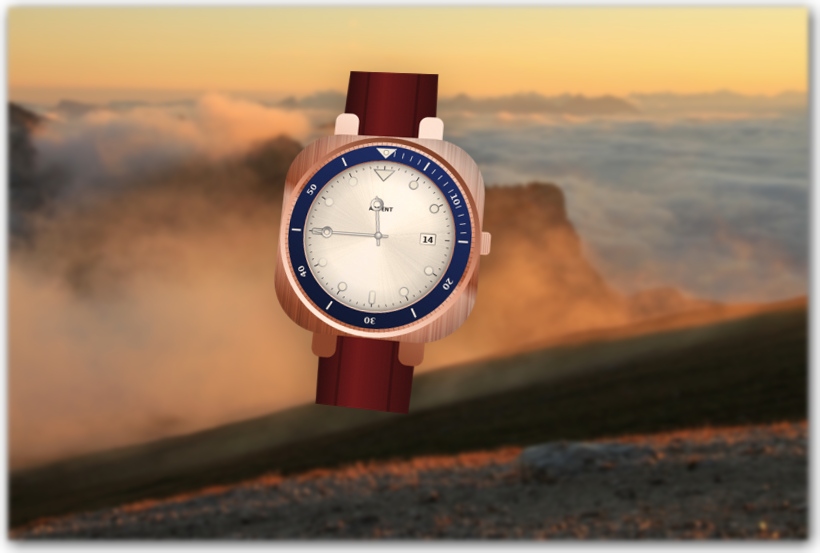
11h45
